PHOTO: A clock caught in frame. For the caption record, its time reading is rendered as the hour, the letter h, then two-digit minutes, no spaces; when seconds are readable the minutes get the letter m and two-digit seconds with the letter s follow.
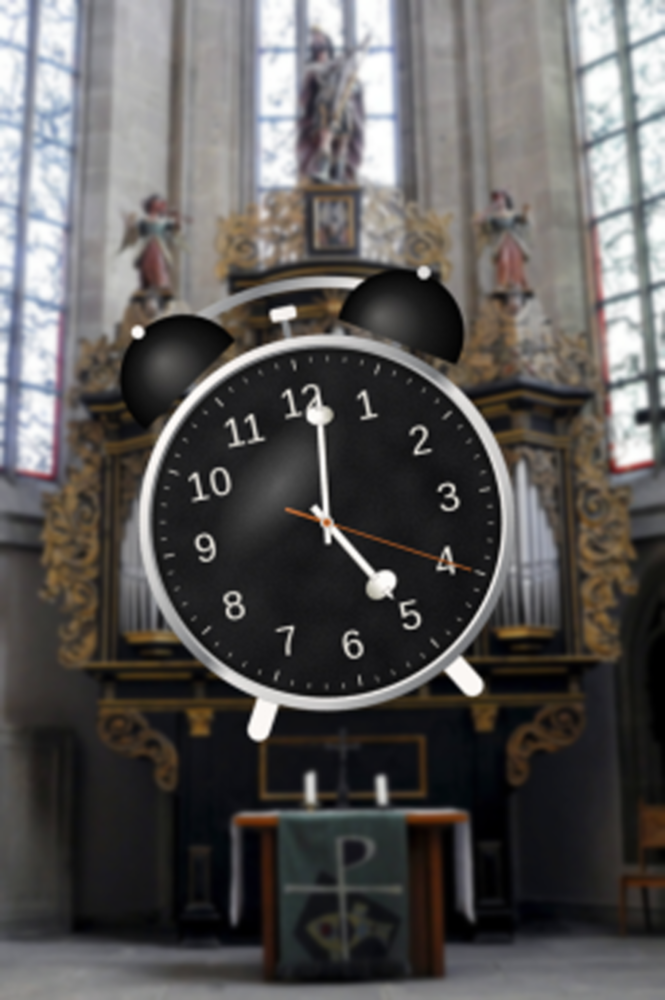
5h01m20s
